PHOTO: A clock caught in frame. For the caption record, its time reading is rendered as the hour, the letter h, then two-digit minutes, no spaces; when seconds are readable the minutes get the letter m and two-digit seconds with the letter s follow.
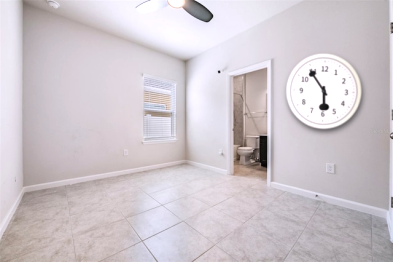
5h54
